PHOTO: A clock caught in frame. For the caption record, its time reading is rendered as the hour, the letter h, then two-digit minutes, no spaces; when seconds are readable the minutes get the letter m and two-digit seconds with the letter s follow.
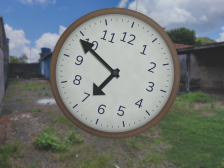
6h49
